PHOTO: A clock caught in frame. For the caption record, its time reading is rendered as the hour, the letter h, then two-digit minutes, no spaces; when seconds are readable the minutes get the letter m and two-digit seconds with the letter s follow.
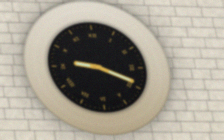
9h19
